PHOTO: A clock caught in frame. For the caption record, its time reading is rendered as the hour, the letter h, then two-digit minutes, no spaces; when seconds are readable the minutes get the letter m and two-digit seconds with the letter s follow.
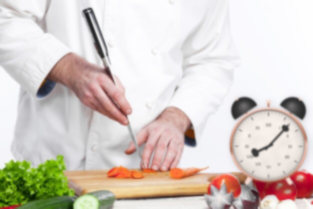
8h07
